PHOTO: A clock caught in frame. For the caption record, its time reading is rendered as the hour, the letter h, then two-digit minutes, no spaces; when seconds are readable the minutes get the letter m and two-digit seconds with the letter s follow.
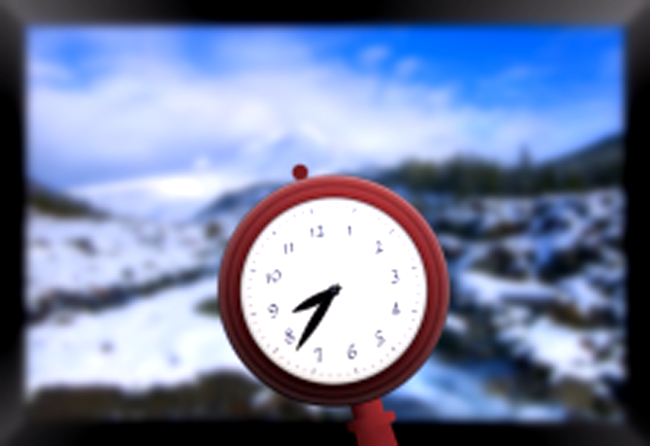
8h38
